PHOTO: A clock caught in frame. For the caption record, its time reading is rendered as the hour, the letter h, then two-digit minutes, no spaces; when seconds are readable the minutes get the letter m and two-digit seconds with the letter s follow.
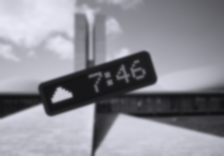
7h46
